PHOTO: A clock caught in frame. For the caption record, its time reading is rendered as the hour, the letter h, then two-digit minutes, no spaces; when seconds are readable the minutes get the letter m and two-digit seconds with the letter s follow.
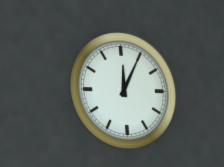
12h05
